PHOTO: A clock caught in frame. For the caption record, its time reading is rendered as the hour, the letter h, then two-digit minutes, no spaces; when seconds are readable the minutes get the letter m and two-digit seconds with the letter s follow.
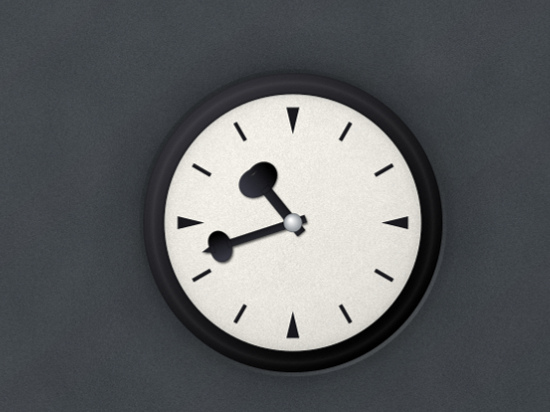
10h42
